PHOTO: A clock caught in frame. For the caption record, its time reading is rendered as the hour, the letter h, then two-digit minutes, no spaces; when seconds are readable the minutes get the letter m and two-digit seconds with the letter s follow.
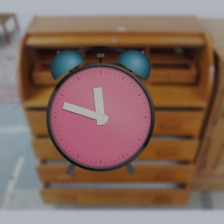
11h48
